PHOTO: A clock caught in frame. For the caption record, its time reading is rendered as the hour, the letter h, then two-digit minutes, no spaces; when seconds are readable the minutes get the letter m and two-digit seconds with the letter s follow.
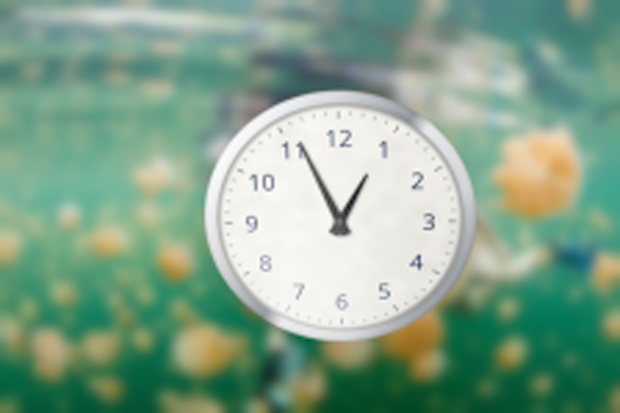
12h56
